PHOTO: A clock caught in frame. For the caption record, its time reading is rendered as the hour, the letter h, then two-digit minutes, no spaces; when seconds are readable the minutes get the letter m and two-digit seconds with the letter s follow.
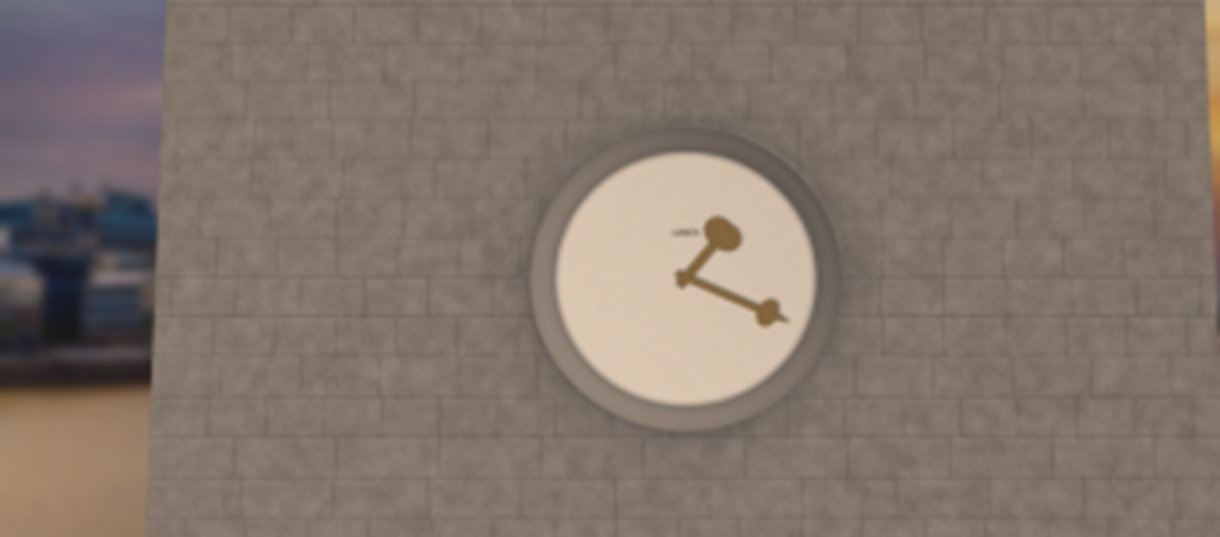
1h19
